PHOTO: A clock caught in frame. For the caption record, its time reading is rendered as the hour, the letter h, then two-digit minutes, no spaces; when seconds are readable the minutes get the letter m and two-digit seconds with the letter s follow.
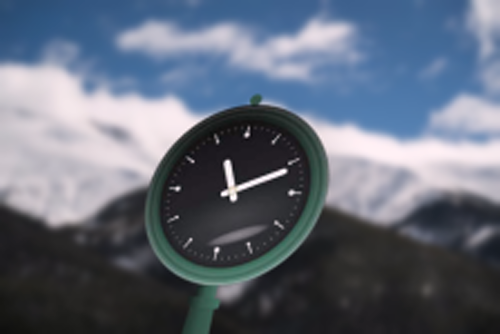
11h11
